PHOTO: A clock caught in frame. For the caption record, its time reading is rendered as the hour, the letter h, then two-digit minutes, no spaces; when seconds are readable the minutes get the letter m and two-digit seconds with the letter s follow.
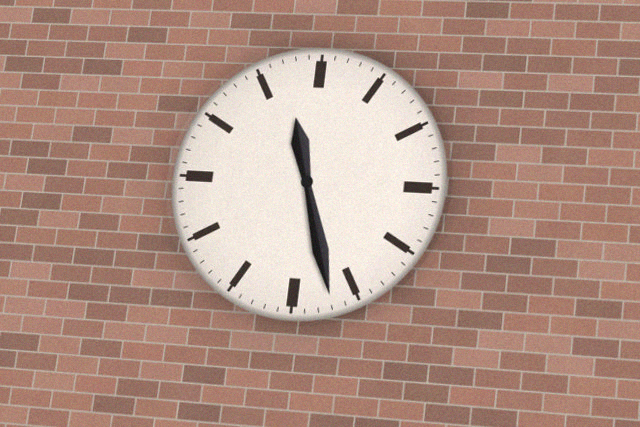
11h27
